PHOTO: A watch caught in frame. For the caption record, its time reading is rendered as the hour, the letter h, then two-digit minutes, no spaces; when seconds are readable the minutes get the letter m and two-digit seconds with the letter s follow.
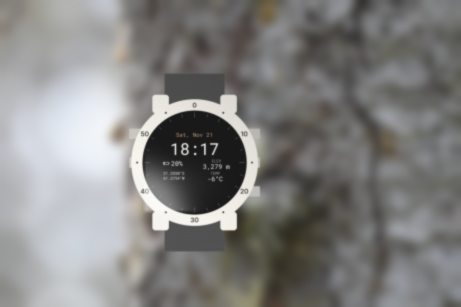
18h17
